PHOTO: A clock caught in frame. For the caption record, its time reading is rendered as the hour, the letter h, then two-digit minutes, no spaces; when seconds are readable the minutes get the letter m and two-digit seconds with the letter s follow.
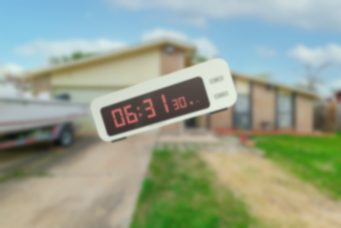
6h31
